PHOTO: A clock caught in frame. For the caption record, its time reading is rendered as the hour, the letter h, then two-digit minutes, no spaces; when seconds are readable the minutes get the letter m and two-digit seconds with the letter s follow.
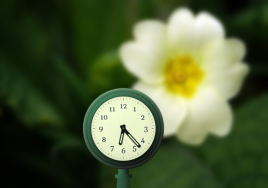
6h23
